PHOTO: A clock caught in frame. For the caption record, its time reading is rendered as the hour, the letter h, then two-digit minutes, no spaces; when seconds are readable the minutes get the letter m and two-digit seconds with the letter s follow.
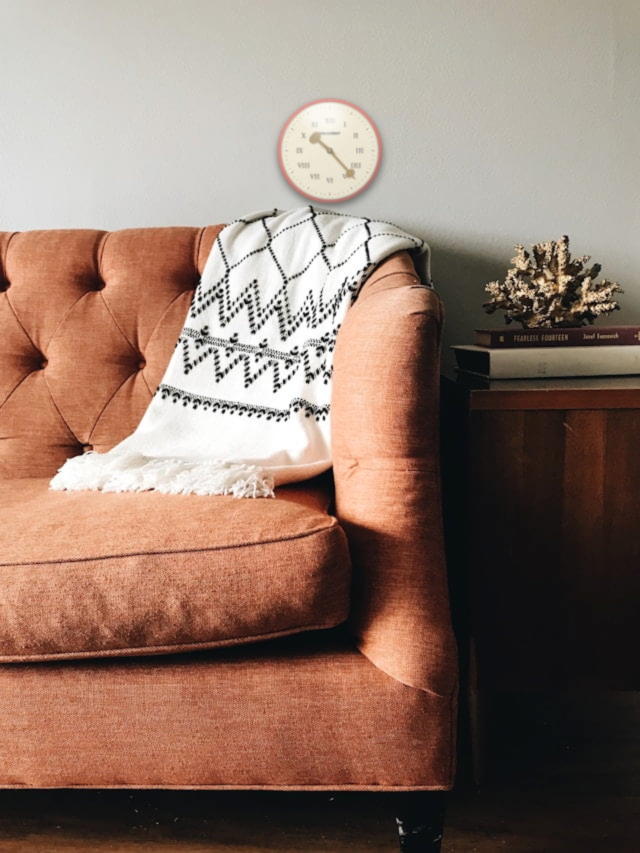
10h23
